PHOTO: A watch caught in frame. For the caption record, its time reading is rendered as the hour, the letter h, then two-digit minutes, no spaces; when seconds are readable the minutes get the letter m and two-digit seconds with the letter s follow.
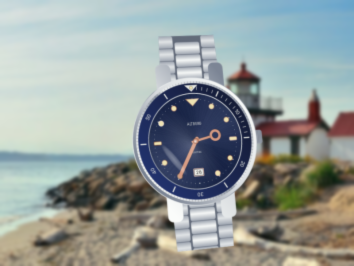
2h35
